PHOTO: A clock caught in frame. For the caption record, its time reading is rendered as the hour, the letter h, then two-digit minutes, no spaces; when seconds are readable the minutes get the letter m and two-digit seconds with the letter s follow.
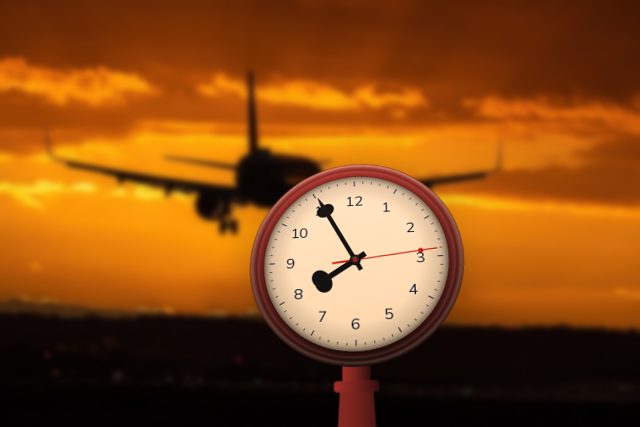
7h55m14s
